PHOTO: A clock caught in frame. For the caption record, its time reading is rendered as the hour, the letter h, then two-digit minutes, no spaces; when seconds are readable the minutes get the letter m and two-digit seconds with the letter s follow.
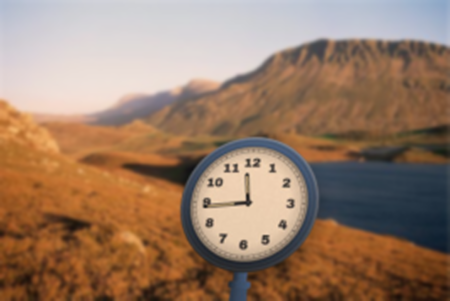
11h44
